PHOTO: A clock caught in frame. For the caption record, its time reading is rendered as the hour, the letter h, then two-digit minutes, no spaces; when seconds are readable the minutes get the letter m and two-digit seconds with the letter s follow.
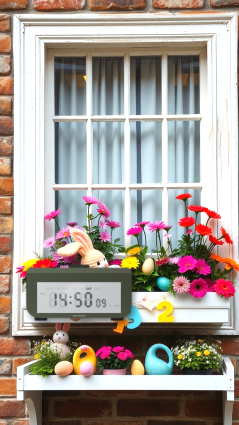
14h50m09s
